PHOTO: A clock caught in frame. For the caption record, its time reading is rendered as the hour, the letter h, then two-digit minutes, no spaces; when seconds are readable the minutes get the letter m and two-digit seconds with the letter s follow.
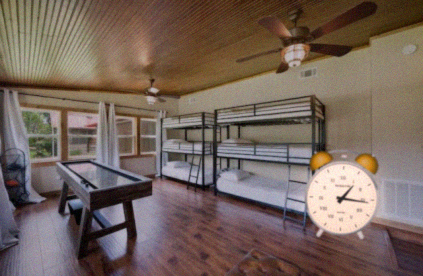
1h16
